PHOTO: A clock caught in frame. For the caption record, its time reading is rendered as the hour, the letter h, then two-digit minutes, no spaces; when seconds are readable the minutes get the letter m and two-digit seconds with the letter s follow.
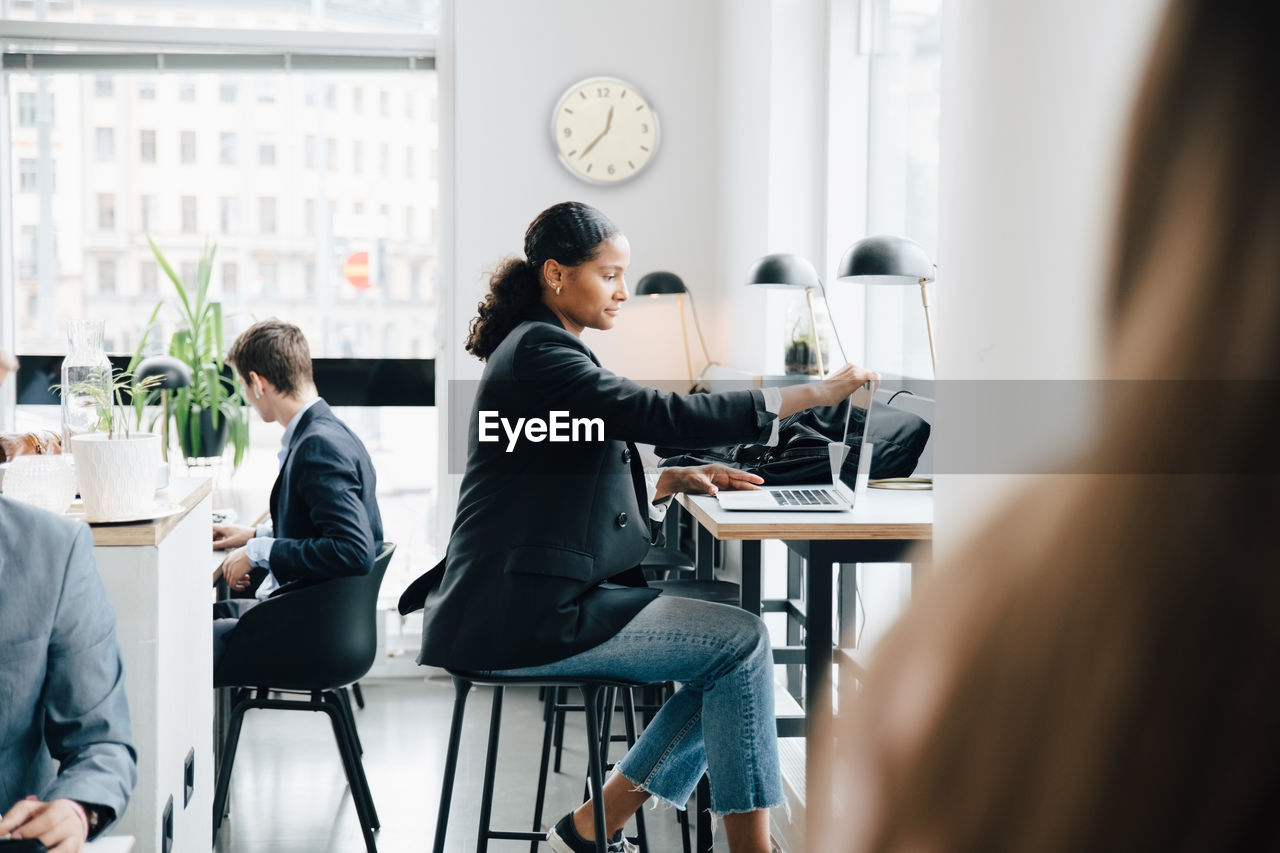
12h38
